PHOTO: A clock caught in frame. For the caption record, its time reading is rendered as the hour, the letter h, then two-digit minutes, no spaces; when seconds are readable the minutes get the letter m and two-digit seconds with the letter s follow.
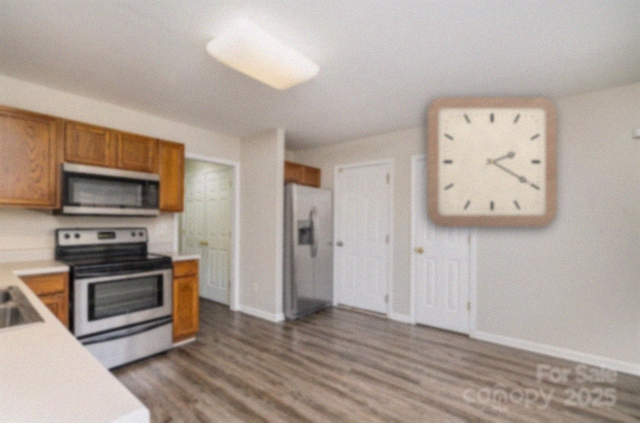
2h20
